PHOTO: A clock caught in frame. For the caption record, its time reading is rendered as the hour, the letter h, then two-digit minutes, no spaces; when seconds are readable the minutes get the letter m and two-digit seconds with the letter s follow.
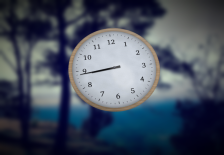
8h44
